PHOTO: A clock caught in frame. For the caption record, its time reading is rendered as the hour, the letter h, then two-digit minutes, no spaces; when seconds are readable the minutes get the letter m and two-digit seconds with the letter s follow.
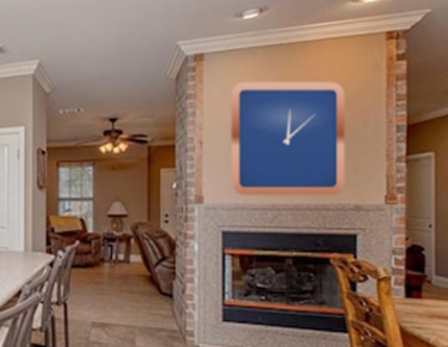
12h08
